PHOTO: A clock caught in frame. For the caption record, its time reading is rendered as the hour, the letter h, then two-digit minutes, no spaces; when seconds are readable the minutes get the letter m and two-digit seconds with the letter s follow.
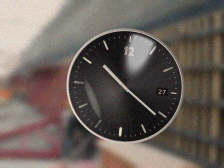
10h21
